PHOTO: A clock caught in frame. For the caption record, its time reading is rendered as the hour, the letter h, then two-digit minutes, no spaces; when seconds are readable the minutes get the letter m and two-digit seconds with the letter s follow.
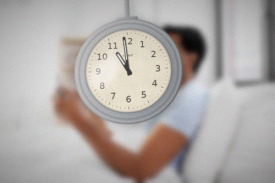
10h59
